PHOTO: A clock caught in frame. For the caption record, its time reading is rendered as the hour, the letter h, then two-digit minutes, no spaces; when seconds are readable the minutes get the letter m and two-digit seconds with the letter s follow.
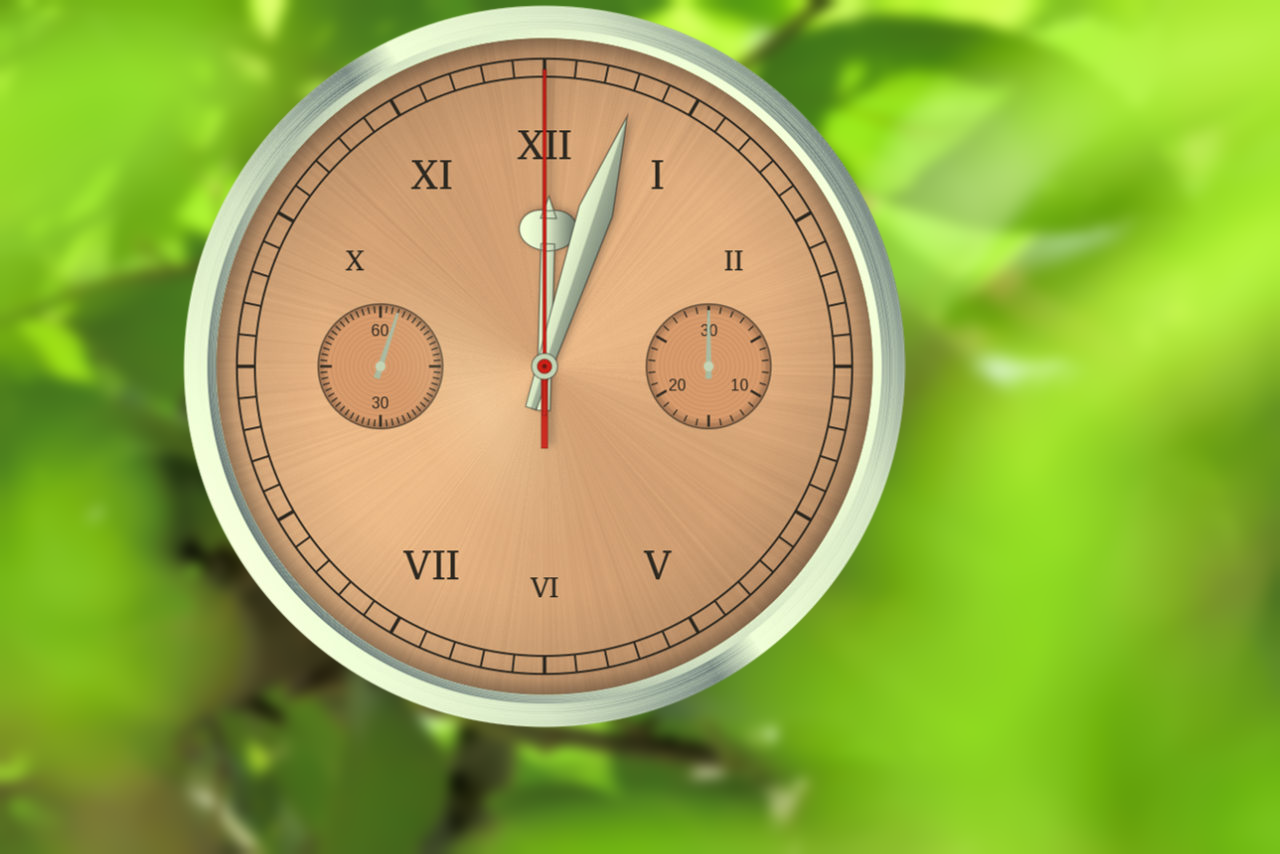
12h03m03s
